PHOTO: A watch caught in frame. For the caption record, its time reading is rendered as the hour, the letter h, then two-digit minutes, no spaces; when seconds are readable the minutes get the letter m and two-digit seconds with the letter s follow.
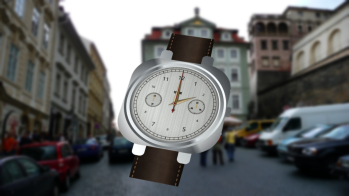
2h00
